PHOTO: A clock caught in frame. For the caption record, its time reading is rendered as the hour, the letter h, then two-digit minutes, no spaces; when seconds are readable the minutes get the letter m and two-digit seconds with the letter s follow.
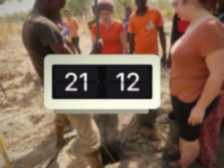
21h12
